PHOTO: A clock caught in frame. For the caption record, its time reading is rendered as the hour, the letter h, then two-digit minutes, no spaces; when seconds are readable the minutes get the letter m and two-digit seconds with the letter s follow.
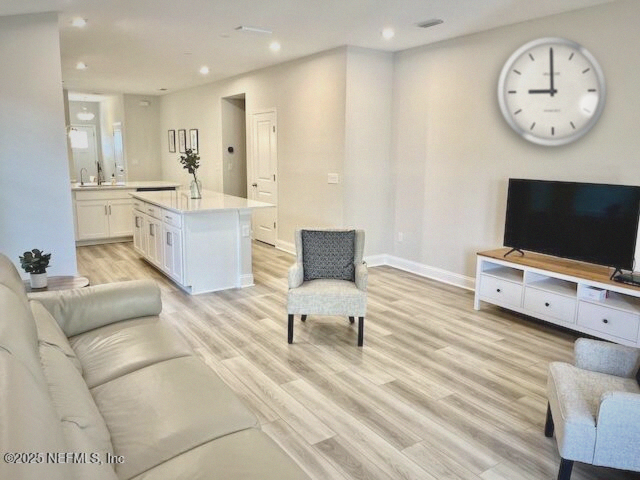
9h00
